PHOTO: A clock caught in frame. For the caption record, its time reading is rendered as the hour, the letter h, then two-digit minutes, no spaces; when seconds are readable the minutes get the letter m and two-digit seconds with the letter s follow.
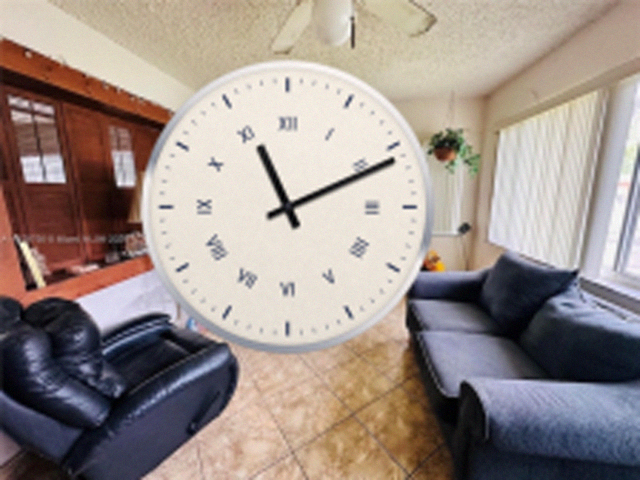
11h11
